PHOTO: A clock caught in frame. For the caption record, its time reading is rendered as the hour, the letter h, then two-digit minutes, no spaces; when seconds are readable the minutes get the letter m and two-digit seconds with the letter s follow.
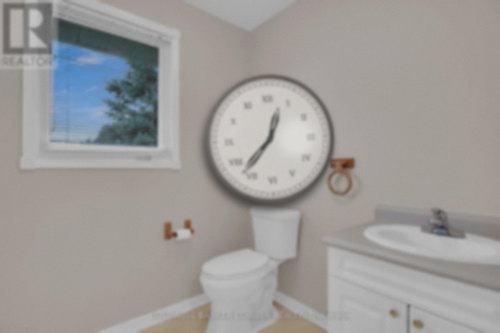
12h37
